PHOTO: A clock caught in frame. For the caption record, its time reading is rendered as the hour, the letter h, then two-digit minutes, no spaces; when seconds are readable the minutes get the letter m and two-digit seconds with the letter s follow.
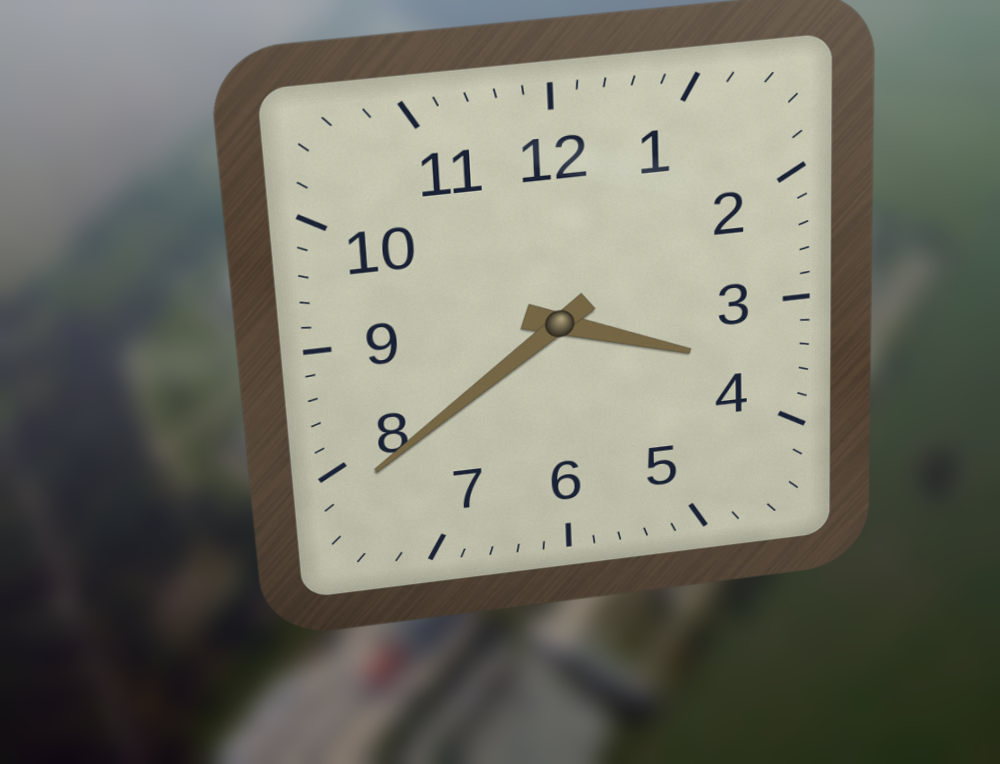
3h39
